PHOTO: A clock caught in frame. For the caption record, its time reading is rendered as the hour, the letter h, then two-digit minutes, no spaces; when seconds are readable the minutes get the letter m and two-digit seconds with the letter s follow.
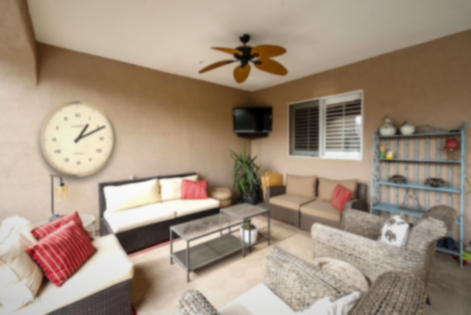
1h11
